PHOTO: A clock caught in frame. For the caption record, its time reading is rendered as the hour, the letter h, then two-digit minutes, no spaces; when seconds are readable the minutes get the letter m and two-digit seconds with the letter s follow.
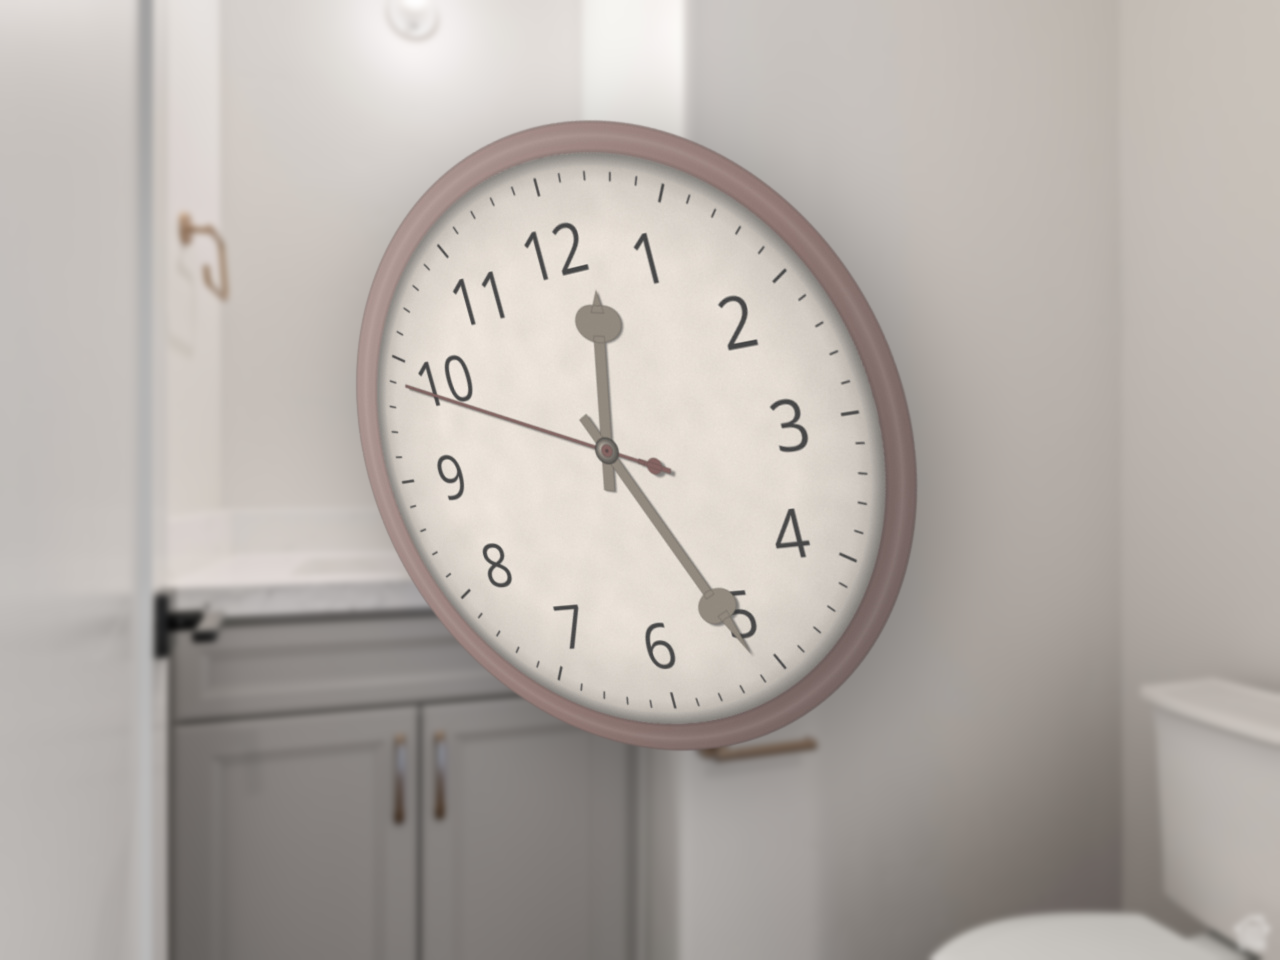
12h25m49s
